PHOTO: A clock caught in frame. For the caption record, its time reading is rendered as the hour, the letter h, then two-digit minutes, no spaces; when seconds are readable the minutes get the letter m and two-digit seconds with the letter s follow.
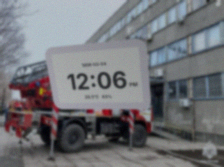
12h06
